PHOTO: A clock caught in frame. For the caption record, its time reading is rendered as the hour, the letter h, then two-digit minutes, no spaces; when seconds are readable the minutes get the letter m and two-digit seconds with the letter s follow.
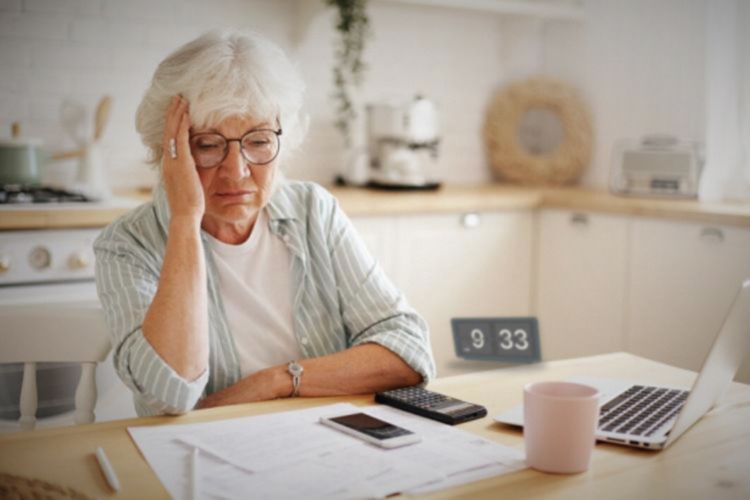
9h33
